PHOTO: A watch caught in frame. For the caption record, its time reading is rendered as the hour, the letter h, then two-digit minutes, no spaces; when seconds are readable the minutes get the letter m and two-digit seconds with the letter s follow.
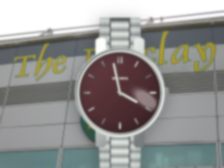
3h58
